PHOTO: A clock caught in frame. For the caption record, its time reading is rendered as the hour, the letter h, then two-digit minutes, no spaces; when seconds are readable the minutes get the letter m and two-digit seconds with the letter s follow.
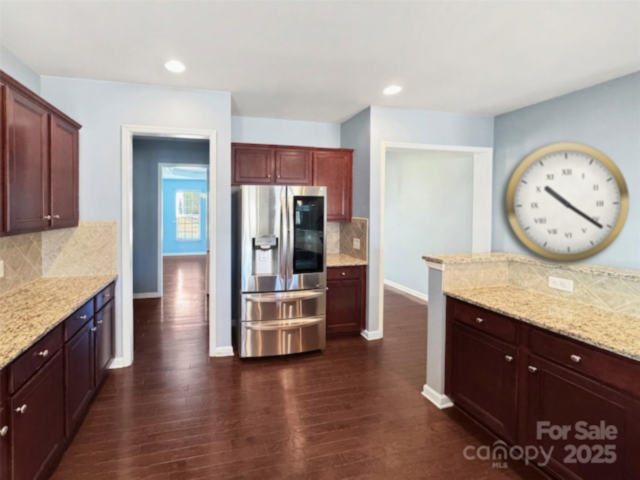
10h21
